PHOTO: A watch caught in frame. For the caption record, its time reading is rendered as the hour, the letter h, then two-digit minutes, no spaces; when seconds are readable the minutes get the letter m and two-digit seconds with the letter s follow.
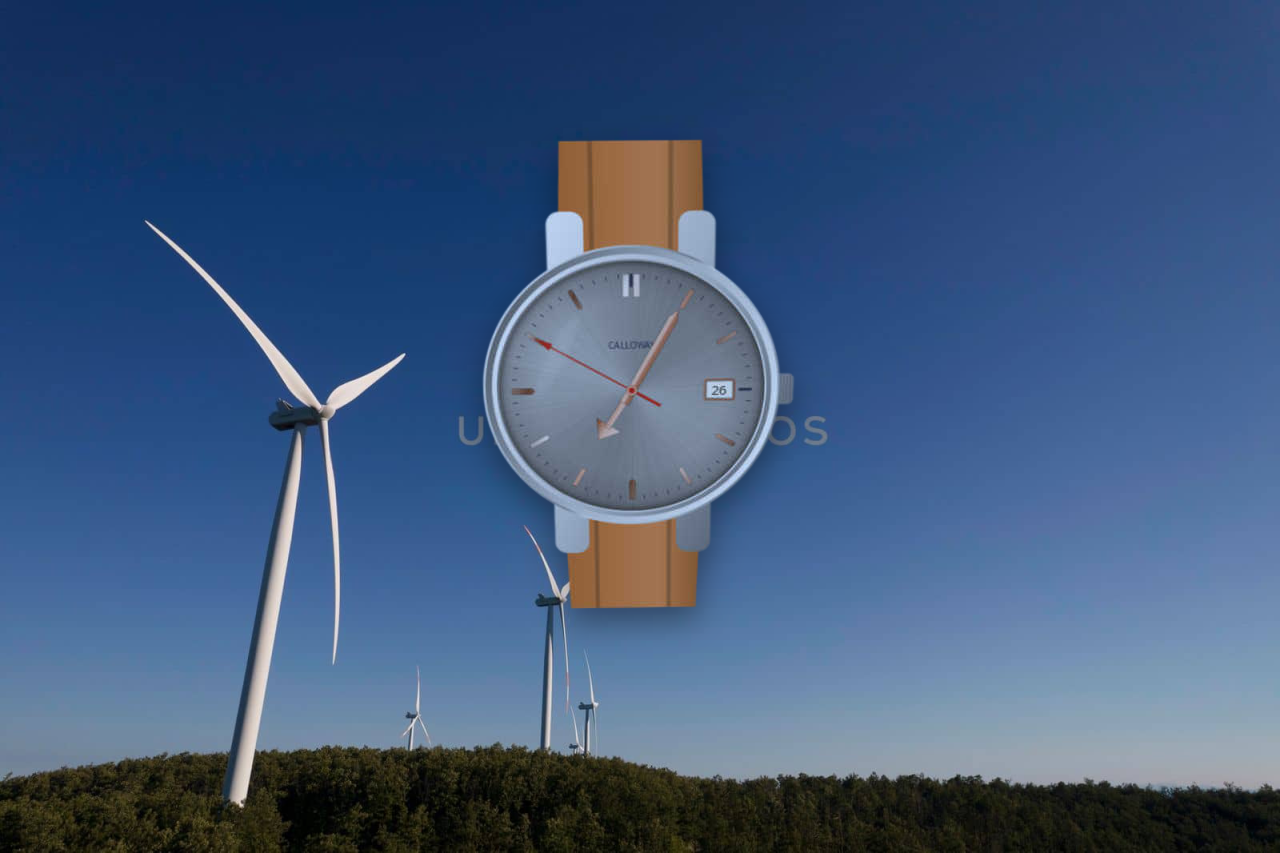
7h04m50s
